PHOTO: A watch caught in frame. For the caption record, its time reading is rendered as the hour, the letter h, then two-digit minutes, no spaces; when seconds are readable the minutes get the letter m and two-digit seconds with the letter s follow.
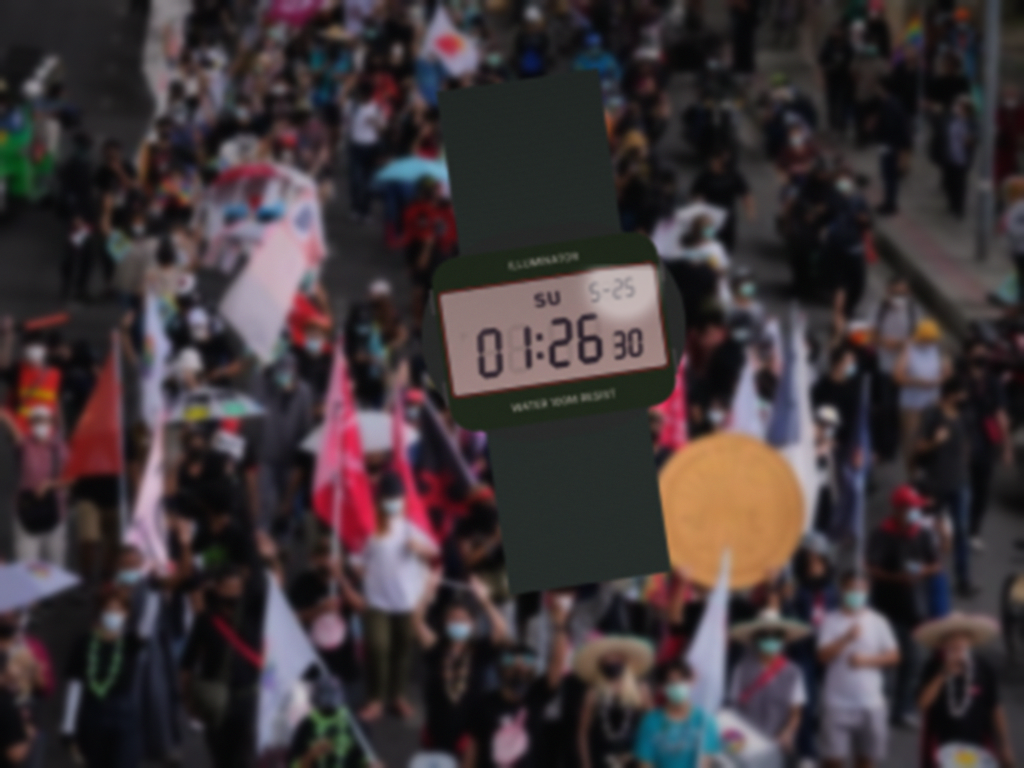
1h26m30s
